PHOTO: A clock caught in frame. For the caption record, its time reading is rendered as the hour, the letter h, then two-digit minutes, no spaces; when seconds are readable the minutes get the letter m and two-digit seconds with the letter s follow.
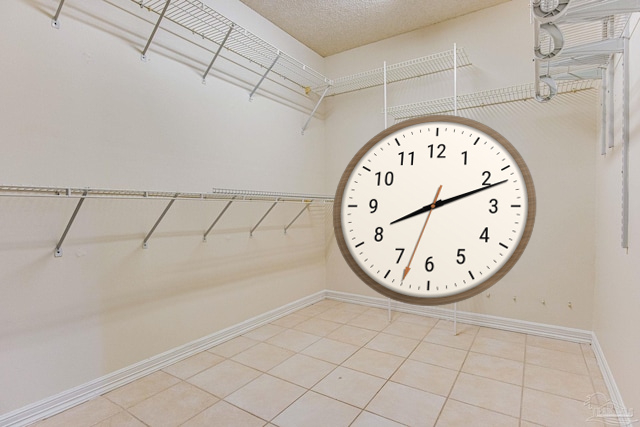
8h11m33s
